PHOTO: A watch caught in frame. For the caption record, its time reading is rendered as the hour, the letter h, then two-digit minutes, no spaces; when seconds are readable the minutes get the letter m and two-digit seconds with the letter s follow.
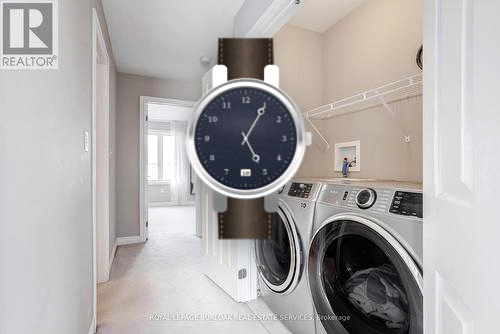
5h05
